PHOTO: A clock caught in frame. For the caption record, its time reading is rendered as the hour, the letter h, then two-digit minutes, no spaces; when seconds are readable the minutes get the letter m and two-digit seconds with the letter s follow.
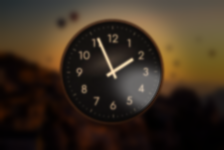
1h56
